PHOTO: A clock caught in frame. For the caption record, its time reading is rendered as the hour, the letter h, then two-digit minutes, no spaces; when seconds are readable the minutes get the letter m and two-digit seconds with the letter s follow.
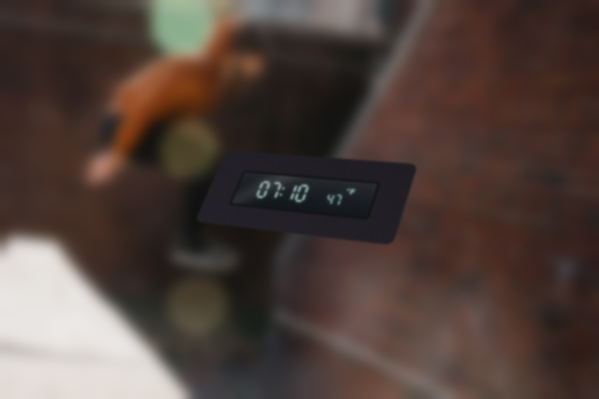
7h10
